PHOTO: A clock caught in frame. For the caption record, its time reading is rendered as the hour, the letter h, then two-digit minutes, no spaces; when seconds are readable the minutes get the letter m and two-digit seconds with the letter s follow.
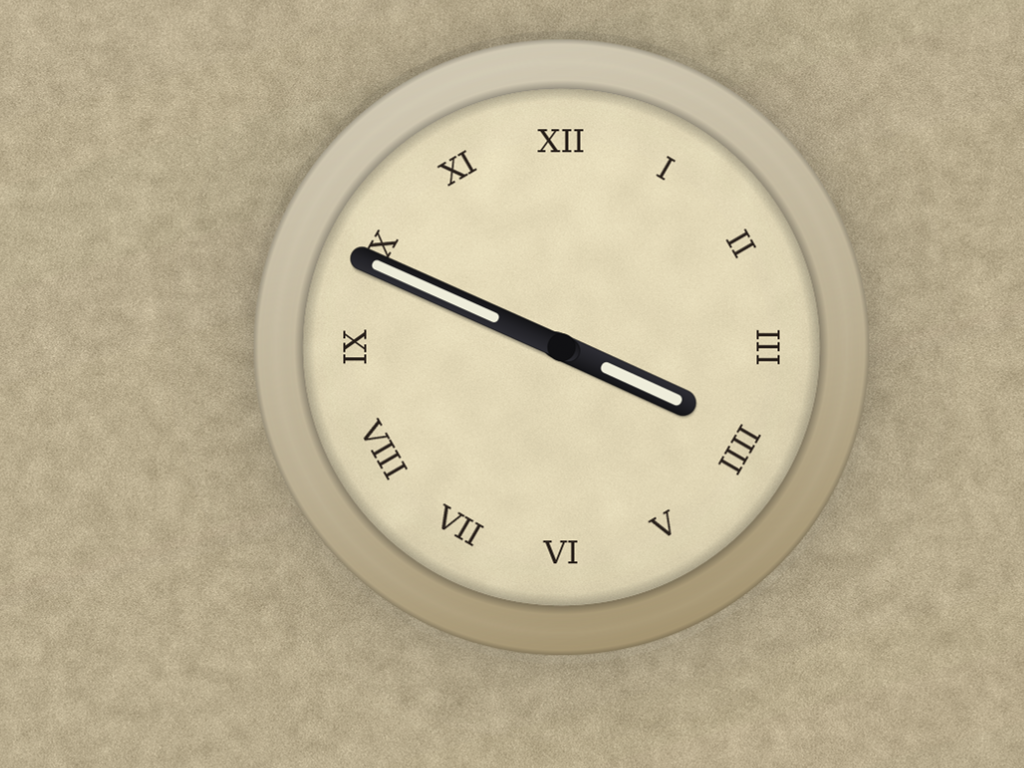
3h49
